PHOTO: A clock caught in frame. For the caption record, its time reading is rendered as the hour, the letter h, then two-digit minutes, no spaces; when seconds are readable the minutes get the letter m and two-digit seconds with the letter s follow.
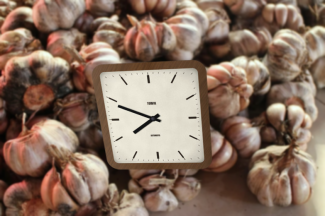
7h49
